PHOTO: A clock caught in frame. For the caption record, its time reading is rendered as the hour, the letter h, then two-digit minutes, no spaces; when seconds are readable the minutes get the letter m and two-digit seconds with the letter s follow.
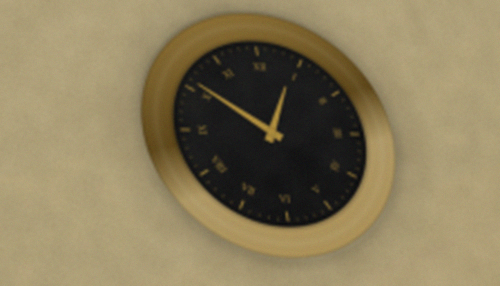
12h51
